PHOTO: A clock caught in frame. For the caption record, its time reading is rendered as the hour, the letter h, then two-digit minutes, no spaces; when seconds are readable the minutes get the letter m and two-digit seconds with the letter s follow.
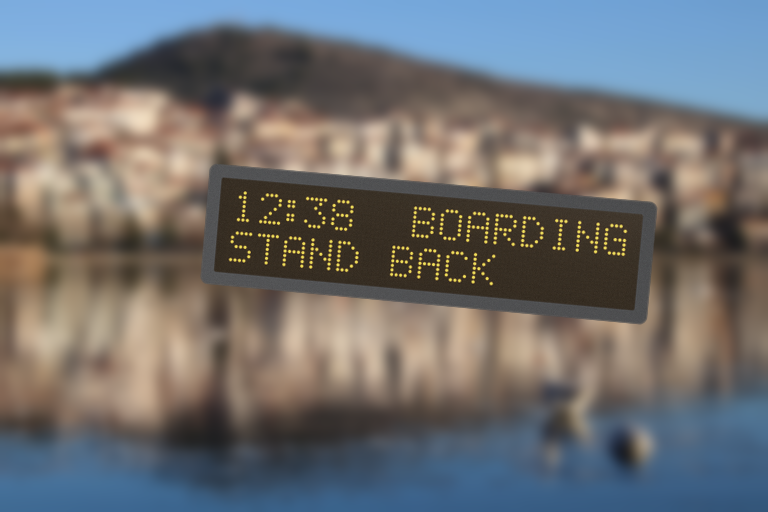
12h38
